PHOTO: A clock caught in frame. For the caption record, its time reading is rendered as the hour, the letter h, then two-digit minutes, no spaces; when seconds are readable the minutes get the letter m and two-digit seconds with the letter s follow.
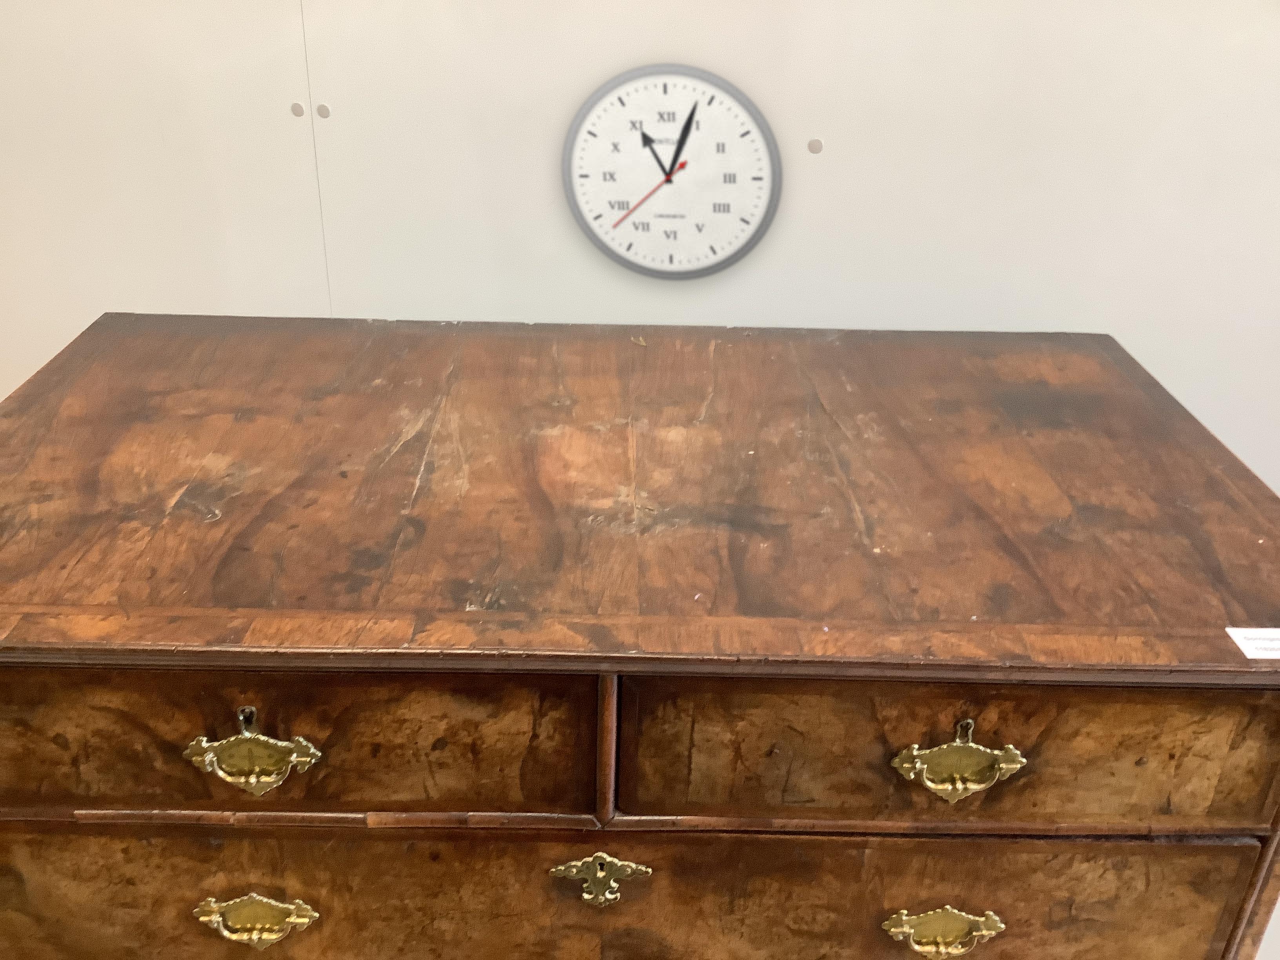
11h03m38s
